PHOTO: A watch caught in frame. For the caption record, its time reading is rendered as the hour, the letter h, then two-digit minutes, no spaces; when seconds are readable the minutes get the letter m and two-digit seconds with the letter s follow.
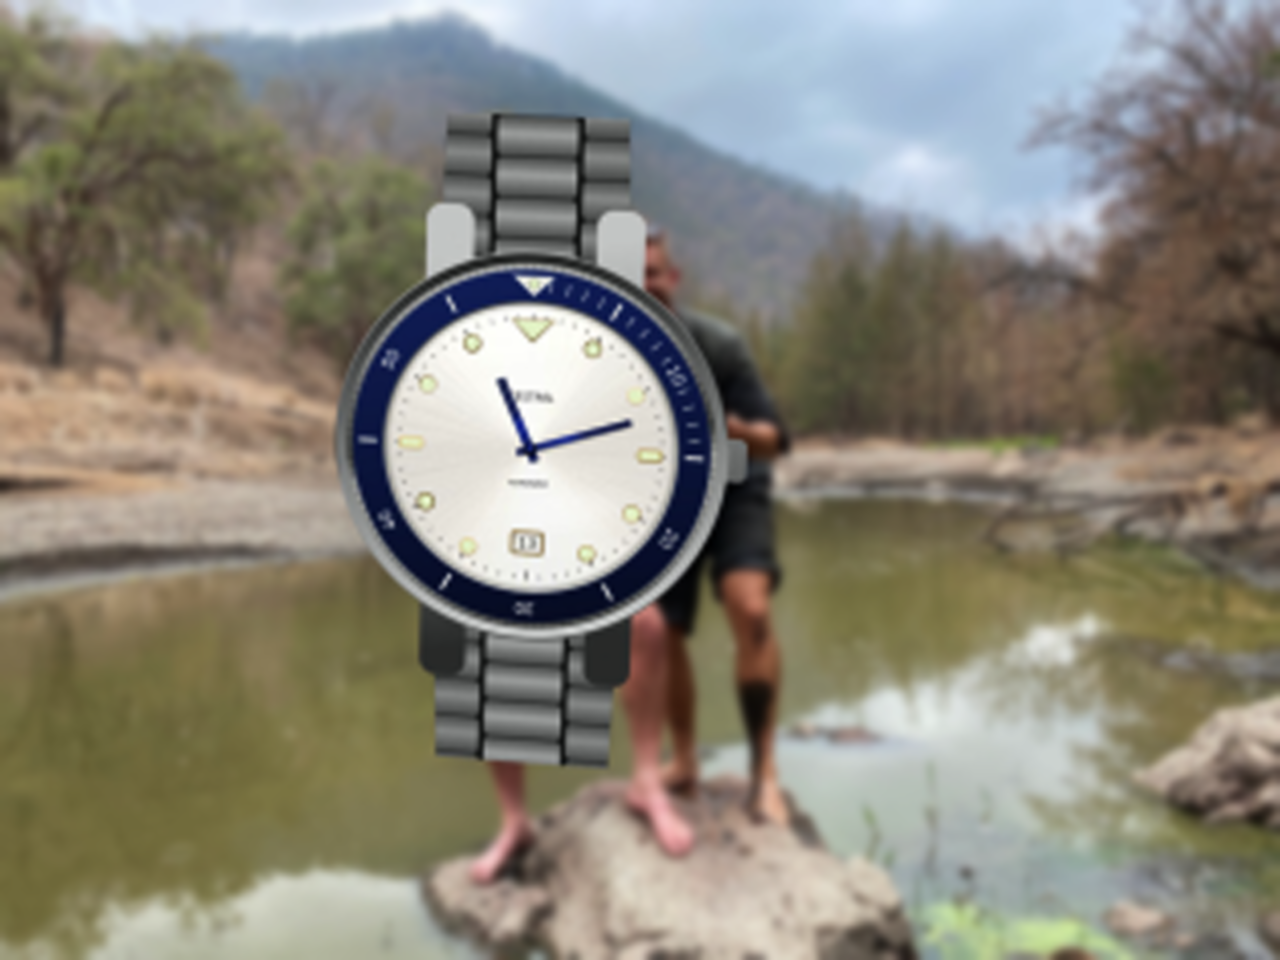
11h12
